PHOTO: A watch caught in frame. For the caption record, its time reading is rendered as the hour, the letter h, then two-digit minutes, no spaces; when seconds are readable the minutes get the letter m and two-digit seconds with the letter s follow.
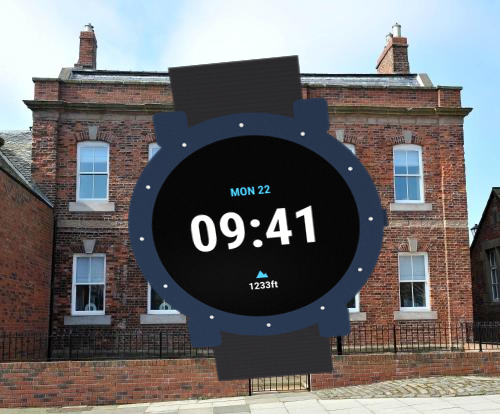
9h41
